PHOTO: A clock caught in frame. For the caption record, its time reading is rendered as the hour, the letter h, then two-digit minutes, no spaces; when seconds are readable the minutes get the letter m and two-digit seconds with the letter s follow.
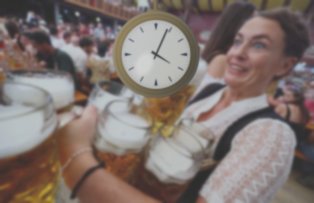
4h04
